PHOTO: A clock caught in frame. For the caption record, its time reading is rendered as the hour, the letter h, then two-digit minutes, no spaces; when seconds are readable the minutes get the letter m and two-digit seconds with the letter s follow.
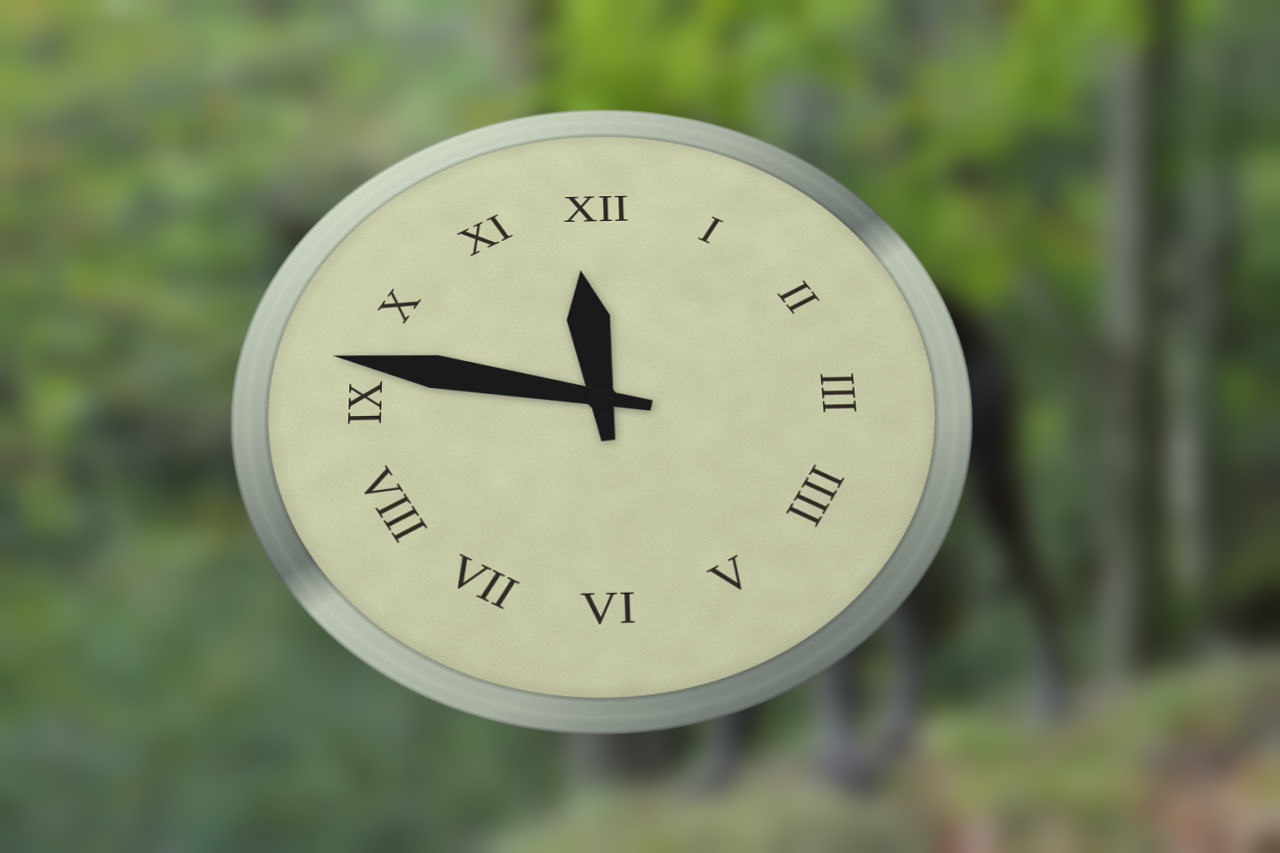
11h47
